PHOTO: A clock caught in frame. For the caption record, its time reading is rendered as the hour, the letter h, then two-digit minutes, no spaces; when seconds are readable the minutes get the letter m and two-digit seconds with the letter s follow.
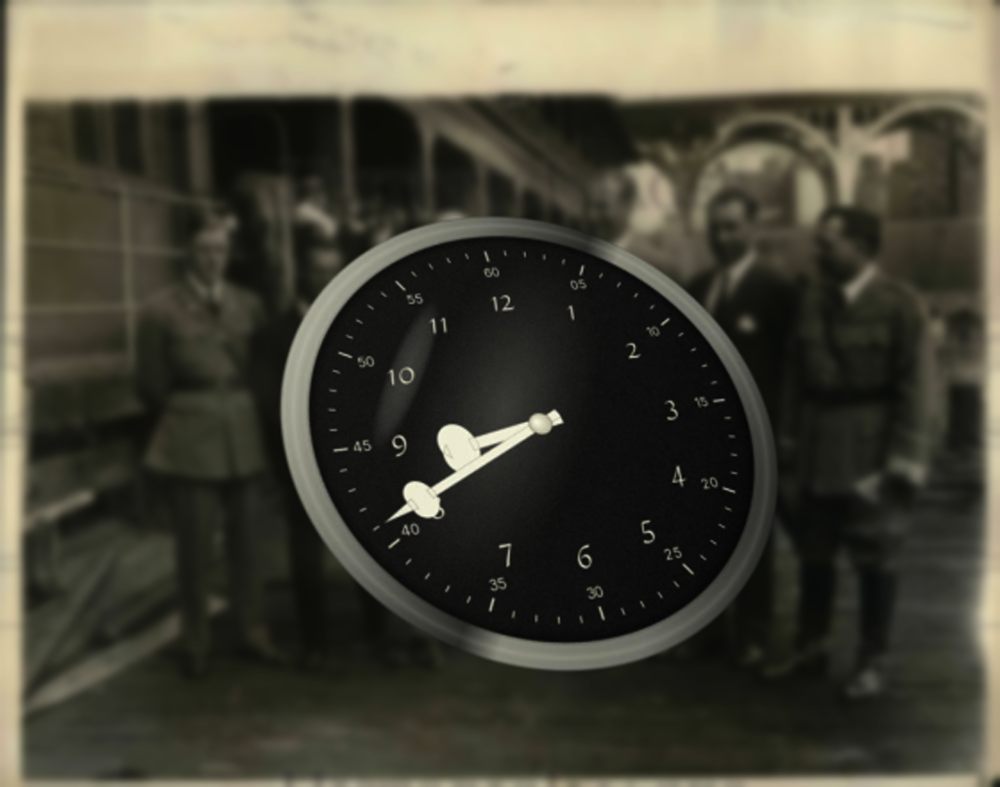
8h41
